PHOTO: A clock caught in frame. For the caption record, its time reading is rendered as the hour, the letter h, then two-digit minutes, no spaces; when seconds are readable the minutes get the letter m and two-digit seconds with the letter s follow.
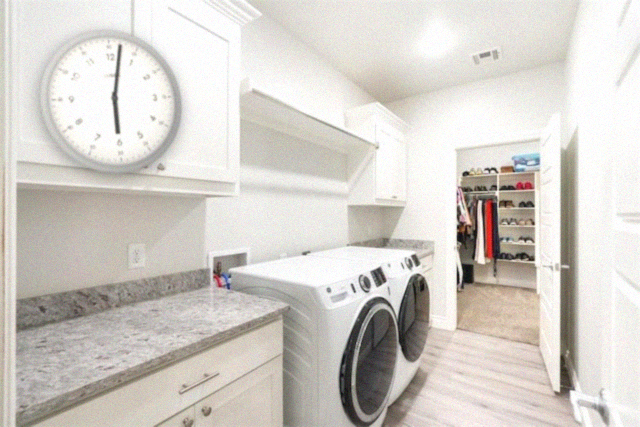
6h02
